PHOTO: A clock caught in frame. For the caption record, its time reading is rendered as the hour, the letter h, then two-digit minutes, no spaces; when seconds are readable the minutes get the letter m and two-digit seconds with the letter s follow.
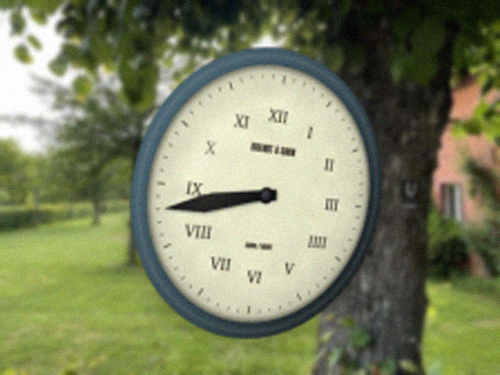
8h43
